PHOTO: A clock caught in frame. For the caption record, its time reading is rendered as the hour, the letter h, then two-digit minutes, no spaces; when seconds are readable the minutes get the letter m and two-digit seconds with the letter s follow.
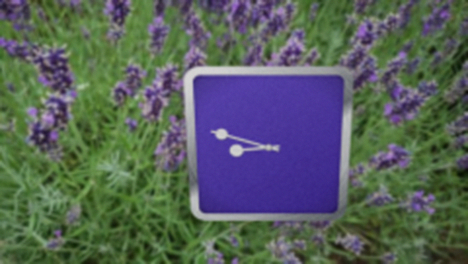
8h48
